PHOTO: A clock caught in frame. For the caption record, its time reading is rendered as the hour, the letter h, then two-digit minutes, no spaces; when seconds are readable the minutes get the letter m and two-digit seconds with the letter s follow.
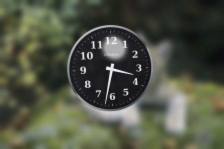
3h32
